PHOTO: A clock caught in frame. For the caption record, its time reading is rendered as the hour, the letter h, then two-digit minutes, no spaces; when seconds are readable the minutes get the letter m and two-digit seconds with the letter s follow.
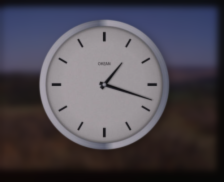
1h18
